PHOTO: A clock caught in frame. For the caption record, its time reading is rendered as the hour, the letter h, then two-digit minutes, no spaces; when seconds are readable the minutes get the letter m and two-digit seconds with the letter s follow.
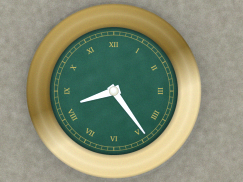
8h24
